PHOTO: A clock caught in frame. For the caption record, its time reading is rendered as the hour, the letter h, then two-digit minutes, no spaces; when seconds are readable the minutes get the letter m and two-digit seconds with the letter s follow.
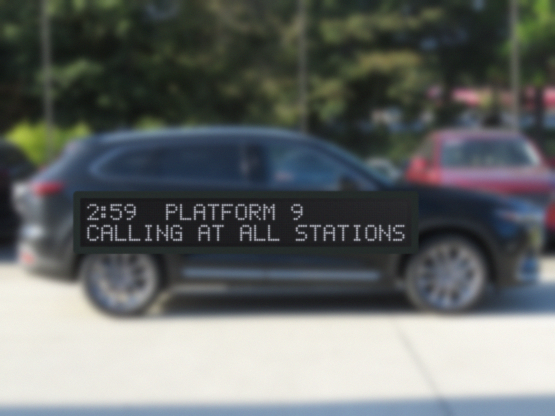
2h59
